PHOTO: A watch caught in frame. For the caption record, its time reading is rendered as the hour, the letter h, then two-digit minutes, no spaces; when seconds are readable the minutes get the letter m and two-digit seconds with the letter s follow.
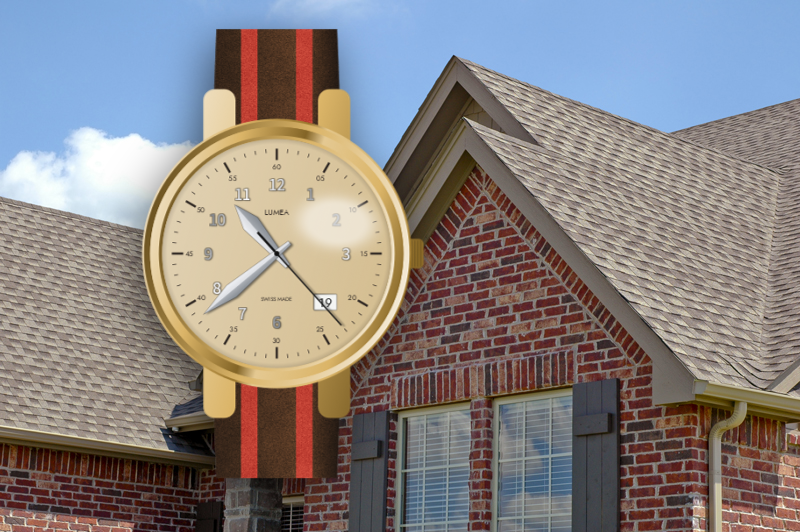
10h38m23s
